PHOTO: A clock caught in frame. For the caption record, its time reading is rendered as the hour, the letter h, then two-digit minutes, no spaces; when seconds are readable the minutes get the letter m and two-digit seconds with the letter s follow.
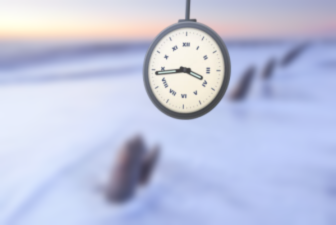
3h44
